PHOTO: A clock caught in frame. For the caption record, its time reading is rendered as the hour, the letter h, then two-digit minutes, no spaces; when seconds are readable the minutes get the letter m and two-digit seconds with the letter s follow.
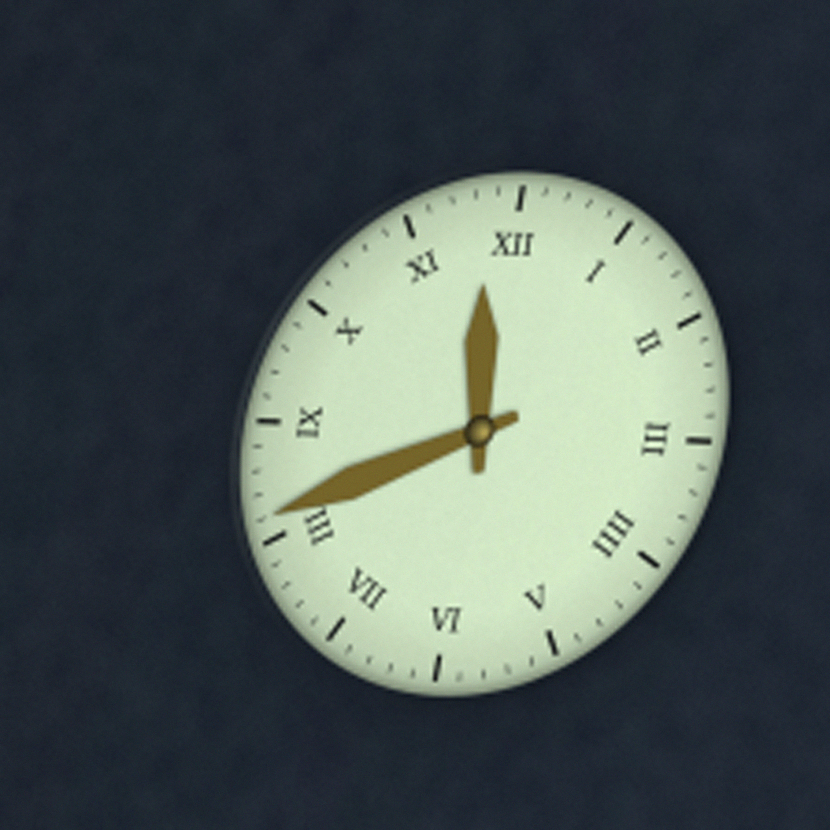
11h41
